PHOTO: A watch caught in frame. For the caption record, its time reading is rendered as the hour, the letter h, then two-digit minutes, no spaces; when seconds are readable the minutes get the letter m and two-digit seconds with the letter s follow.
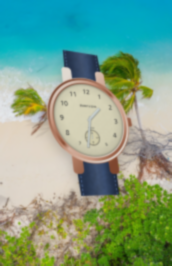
1h32
